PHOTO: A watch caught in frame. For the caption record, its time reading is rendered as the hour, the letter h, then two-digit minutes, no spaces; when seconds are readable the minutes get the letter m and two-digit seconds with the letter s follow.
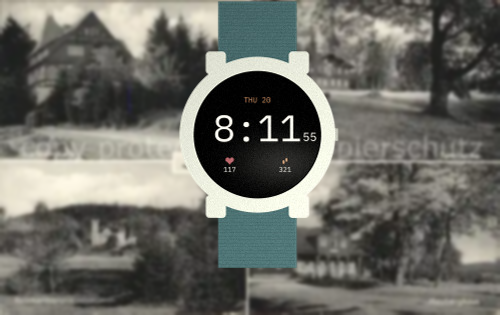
8h11m55s
